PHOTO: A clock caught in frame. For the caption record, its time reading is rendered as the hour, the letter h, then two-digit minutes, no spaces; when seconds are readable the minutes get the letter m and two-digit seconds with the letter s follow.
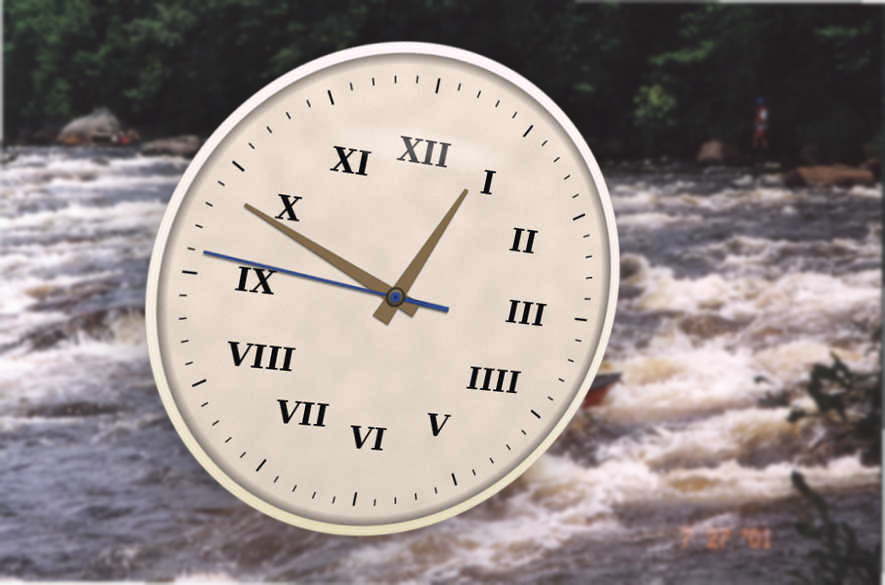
12h48m46s
